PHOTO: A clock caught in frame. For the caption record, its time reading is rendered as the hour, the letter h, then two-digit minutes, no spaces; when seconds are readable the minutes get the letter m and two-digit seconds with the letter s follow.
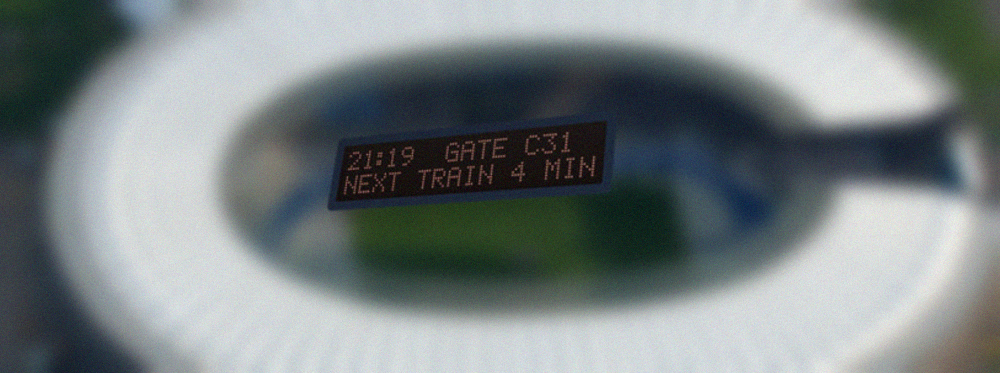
21h19
